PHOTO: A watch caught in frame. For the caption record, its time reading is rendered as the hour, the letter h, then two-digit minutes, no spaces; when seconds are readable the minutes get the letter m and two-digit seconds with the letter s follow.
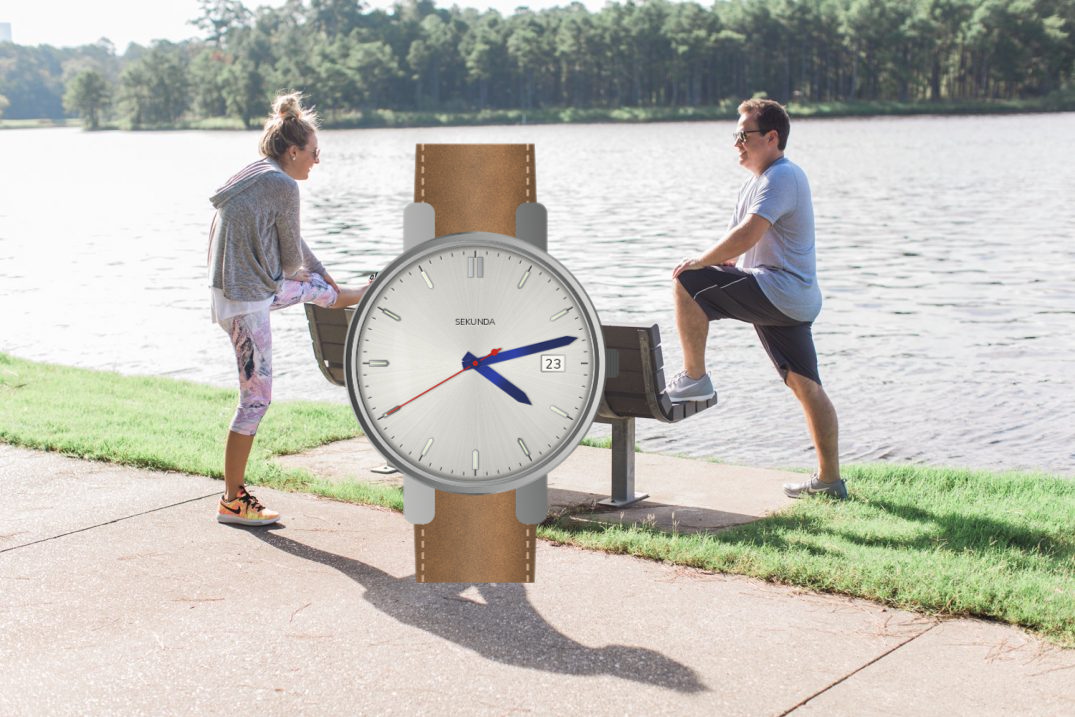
4h12m40s
